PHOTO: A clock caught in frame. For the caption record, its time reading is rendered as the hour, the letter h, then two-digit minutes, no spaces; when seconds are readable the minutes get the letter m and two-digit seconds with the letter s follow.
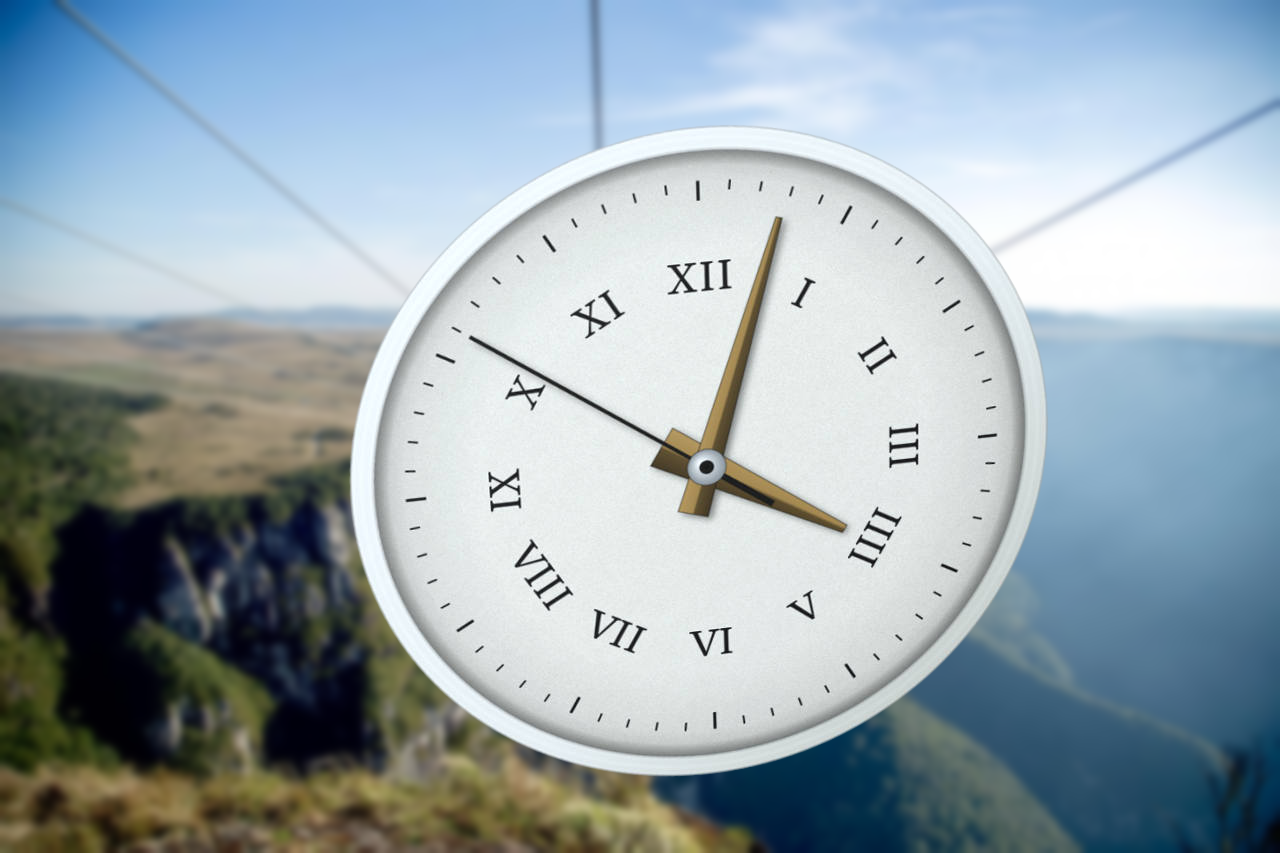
4h02m51s
